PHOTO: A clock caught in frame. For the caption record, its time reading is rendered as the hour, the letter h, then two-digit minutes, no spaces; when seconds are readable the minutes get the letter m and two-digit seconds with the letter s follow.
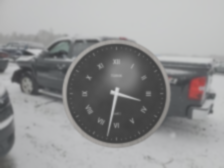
3h32
